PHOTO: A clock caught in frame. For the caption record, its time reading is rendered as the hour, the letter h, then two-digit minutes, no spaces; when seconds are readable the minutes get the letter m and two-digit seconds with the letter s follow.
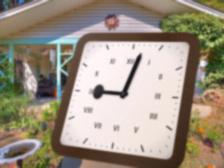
9h02
